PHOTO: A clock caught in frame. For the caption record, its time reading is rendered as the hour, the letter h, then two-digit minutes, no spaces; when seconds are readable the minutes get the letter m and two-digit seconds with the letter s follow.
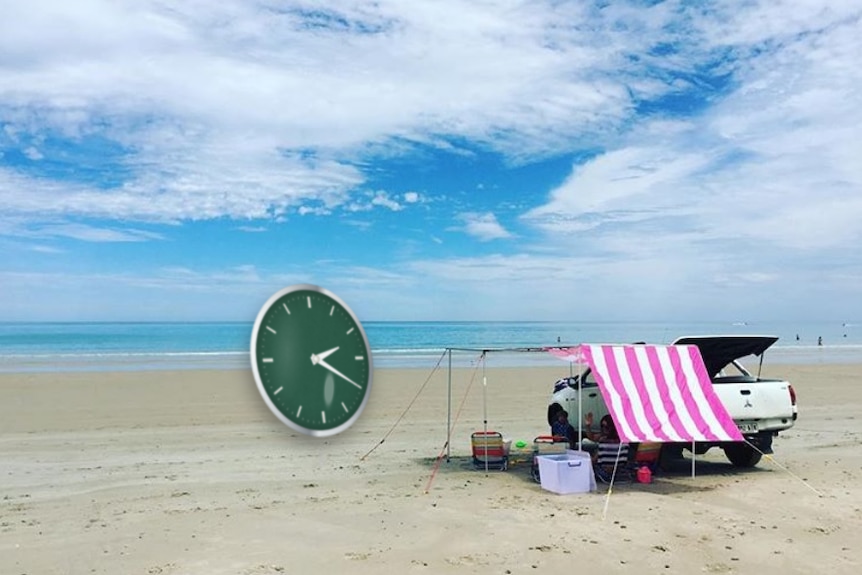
2h20
